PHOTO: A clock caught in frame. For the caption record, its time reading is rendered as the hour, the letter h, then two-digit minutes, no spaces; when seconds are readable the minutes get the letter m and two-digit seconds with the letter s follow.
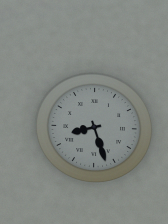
8h27
